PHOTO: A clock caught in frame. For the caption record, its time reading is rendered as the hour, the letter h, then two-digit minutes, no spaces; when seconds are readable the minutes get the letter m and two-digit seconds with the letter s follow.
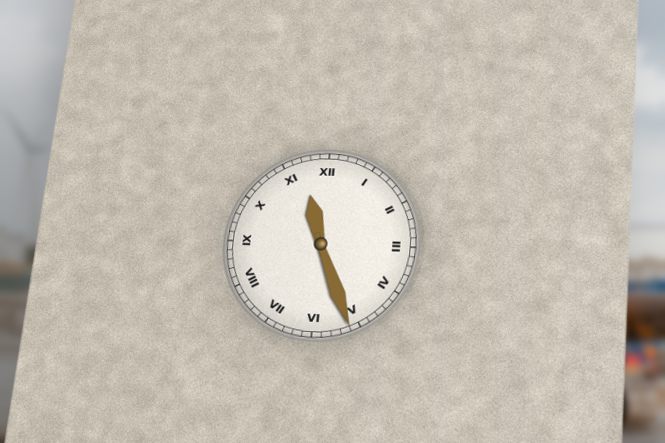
11h26
